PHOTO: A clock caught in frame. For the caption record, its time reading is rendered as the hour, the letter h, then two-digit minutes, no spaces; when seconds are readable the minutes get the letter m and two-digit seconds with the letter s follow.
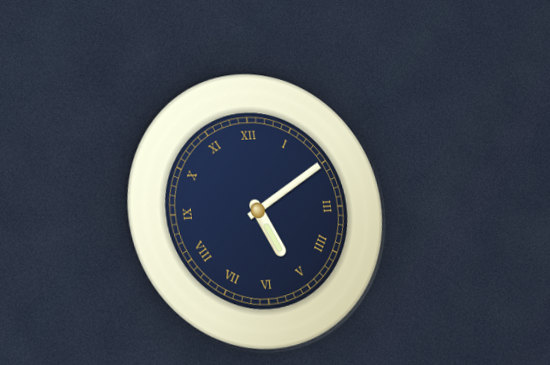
5h10
